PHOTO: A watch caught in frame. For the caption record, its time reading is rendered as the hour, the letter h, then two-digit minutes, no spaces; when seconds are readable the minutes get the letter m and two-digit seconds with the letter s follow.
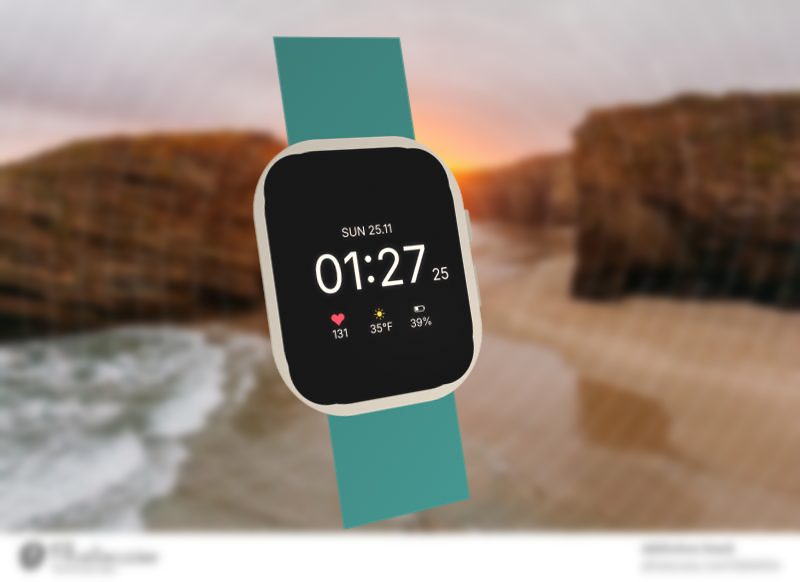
1h27m25s
